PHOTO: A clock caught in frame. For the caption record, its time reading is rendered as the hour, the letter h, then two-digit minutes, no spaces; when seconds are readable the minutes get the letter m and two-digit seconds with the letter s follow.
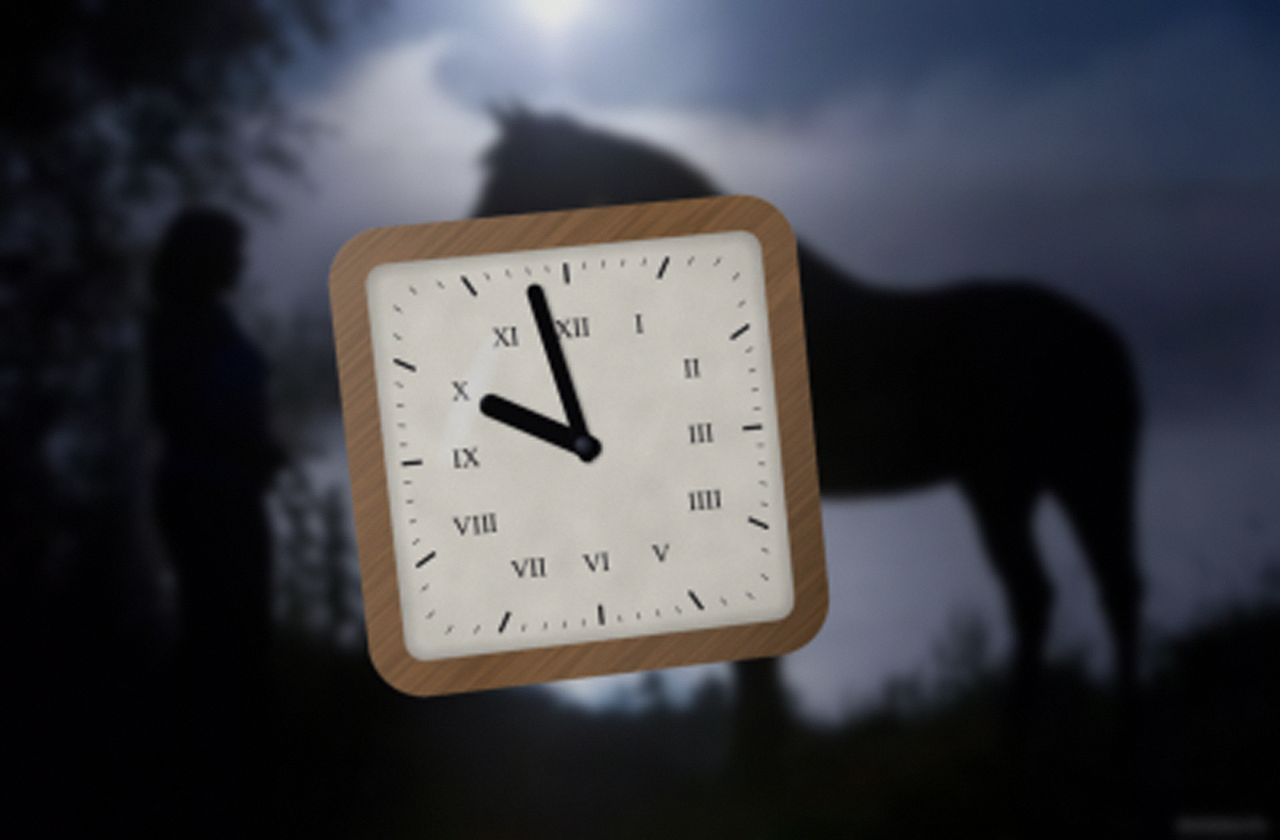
9h58
